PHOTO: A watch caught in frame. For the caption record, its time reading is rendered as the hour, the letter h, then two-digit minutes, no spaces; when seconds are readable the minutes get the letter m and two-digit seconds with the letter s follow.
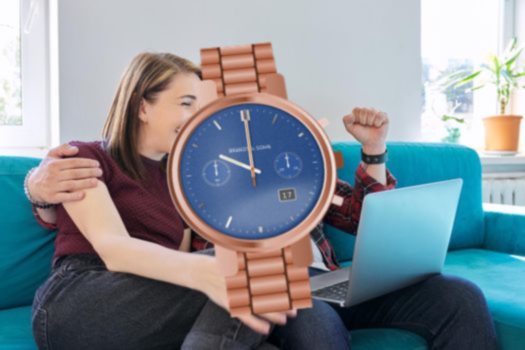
10h00
